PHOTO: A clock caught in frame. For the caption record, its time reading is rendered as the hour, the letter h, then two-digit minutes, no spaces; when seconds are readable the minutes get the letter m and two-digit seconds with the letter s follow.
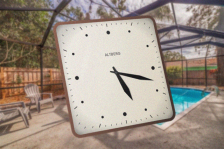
5h18
